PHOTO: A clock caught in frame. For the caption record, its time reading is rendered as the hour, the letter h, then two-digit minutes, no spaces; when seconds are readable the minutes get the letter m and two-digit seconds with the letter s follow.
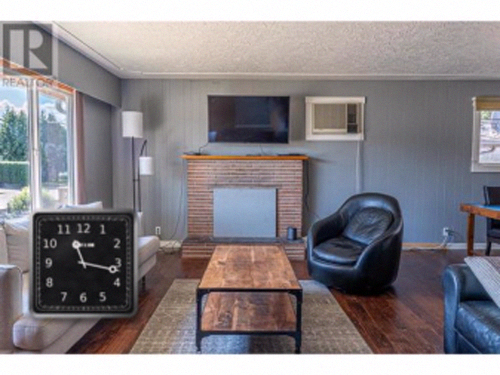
11h17
